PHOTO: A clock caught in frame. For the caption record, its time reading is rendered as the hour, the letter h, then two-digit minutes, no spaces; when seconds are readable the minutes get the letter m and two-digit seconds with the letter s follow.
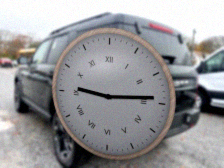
9h14
